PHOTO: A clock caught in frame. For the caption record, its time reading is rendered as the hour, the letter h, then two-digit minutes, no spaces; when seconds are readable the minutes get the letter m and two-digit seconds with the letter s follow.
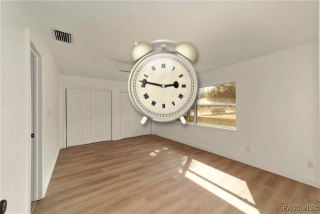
2h47
